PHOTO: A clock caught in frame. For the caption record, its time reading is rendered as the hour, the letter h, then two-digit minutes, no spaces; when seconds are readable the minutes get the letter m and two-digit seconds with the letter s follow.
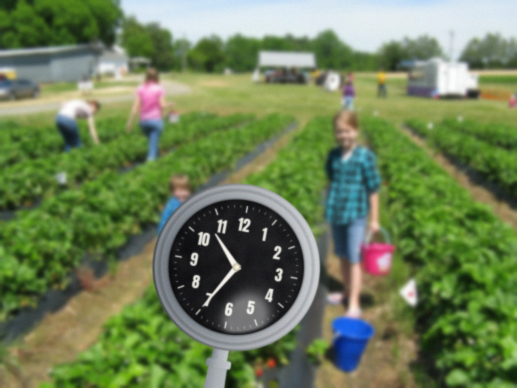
10h35
